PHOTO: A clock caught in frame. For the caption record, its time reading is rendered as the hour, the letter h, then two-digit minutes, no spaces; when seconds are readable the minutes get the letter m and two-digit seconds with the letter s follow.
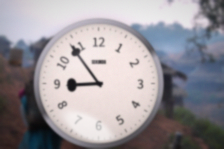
8h54
